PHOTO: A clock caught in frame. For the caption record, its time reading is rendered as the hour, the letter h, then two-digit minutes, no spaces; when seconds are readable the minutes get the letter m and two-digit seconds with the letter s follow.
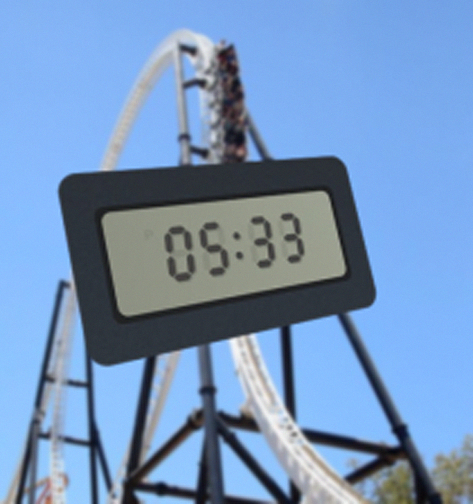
5h33
